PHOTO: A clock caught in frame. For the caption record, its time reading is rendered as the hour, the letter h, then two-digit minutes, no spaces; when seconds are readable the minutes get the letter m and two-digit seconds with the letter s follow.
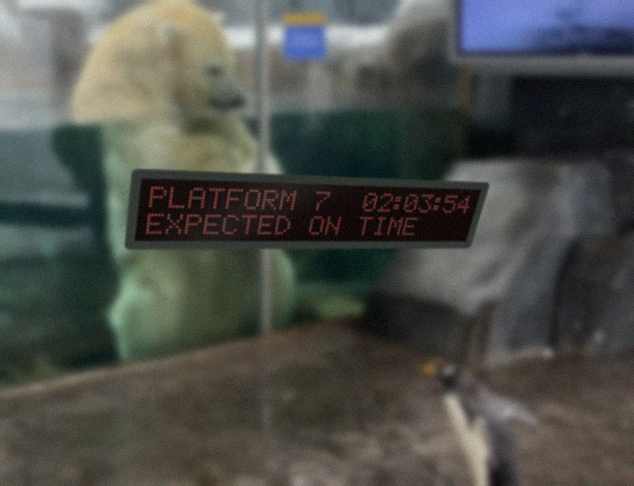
2h03m54s
